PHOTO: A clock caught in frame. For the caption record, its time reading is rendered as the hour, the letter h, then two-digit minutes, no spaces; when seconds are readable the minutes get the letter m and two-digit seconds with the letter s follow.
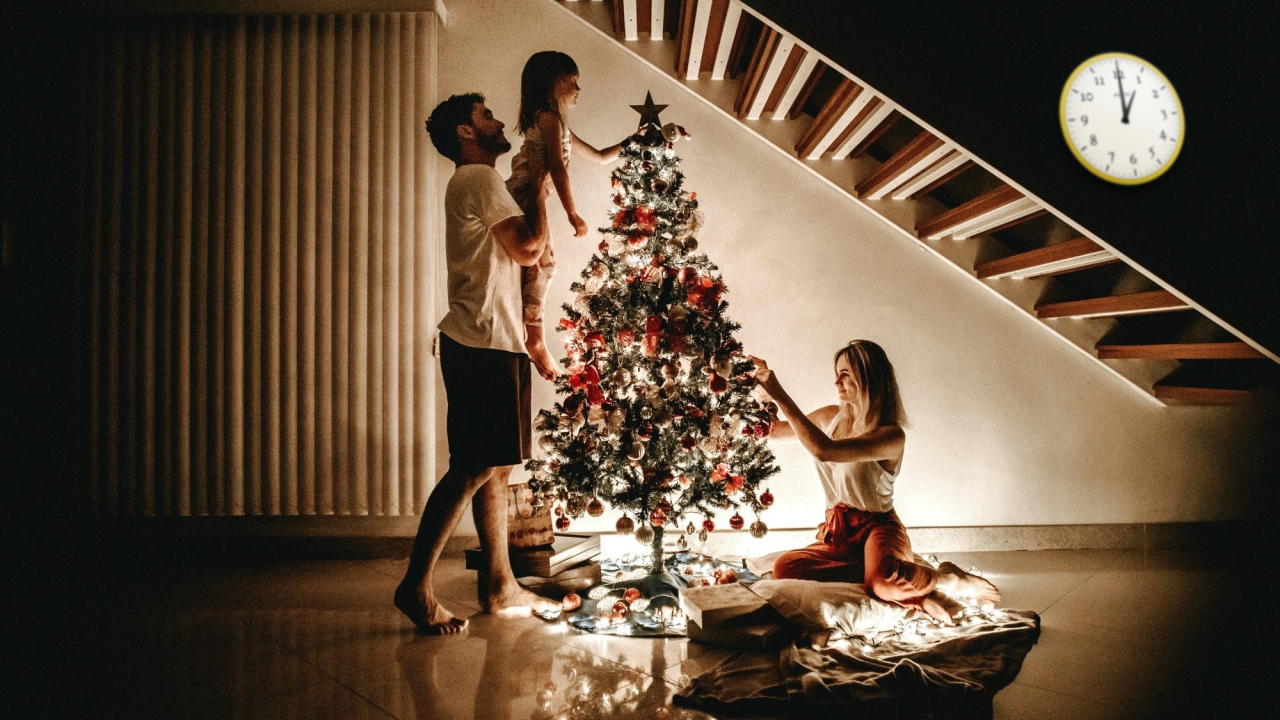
1h00
